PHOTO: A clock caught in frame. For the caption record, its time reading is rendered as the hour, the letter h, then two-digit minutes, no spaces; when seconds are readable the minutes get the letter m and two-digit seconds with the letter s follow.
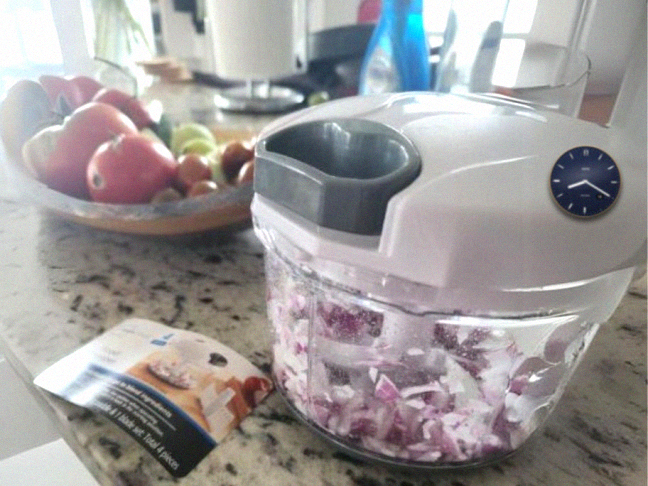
8h20
